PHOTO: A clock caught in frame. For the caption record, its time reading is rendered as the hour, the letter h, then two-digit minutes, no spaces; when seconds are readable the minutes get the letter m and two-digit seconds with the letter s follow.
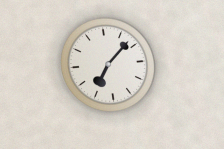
7h08
